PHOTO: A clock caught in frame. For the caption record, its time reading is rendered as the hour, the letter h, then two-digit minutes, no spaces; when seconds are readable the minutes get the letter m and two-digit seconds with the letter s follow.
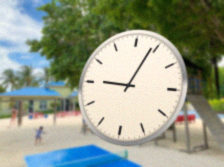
9h04
